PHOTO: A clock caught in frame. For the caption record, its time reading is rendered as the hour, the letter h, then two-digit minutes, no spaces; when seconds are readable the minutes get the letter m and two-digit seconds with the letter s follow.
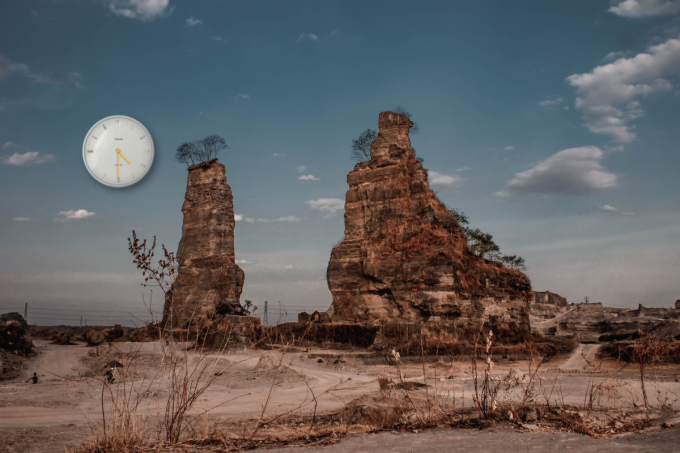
4h30
